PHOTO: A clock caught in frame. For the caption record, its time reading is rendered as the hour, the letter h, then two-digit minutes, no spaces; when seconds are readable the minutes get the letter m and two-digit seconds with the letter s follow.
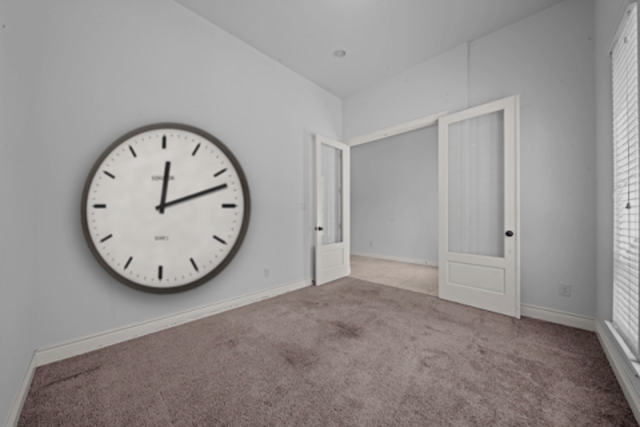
12h12
